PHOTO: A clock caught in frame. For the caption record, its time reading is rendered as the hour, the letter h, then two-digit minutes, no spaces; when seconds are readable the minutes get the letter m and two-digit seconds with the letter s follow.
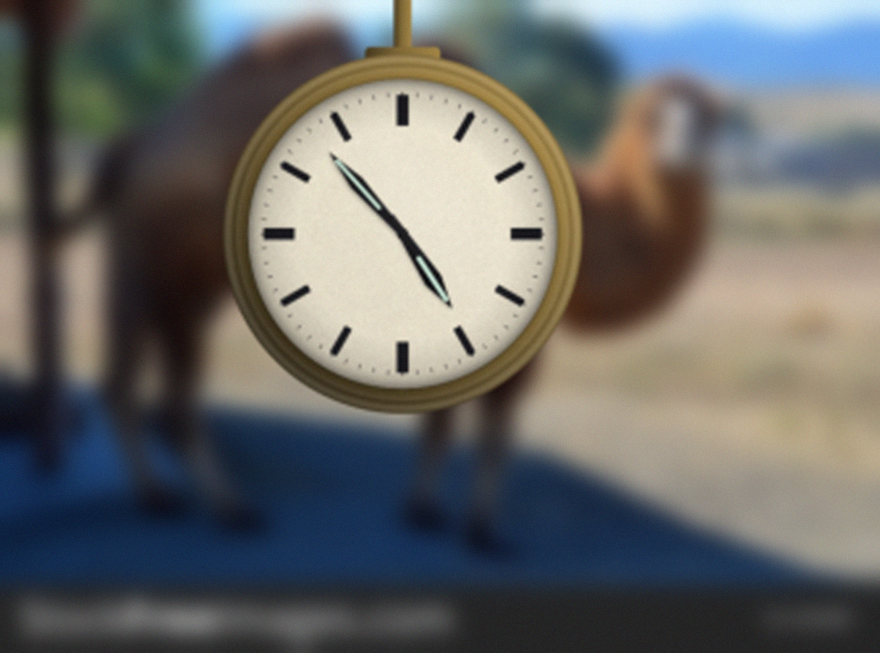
4h53
